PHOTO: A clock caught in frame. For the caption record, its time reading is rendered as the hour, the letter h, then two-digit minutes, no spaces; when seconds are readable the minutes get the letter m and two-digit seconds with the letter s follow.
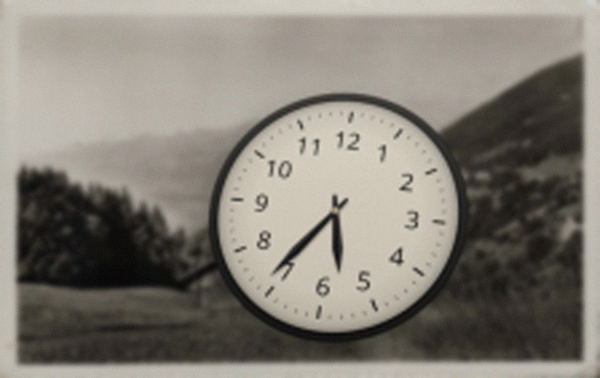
5h36
